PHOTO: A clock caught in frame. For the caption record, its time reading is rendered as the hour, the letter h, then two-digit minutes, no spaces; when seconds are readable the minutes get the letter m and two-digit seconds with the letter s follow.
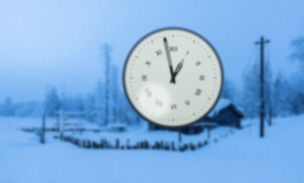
12h58
